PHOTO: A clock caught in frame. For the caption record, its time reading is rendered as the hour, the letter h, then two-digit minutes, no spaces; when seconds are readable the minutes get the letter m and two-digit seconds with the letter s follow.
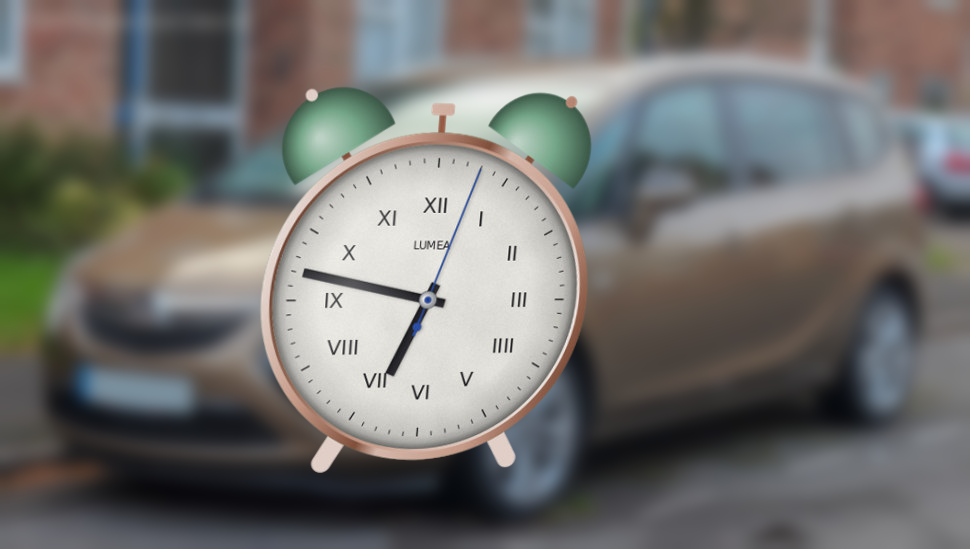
6h47m03s
